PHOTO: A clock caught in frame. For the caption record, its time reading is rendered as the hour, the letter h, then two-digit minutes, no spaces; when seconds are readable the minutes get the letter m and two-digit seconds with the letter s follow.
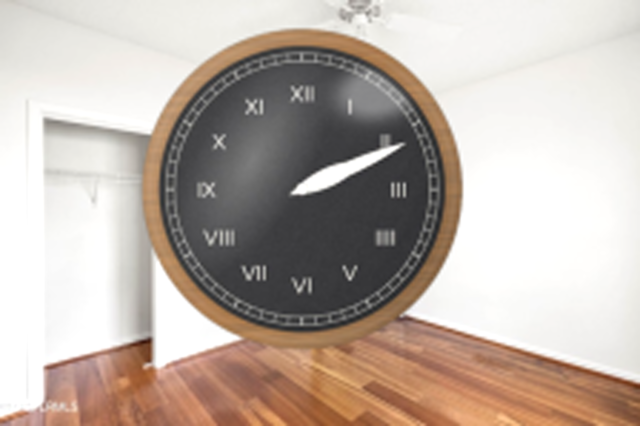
2h11
